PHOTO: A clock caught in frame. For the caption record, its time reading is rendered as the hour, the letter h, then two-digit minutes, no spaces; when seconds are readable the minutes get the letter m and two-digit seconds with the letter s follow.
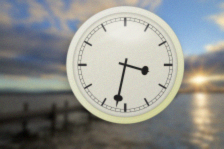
3h32
